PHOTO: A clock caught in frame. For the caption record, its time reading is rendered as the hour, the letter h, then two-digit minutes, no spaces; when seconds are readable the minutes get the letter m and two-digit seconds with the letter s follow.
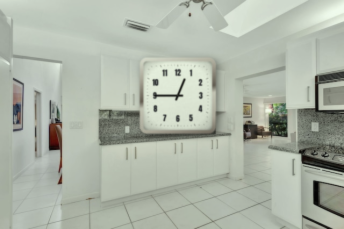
12h45
